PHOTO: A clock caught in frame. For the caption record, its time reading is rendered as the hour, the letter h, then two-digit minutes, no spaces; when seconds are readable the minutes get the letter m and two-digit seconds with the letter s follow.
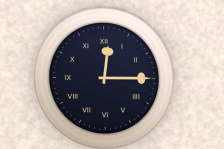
12h15
